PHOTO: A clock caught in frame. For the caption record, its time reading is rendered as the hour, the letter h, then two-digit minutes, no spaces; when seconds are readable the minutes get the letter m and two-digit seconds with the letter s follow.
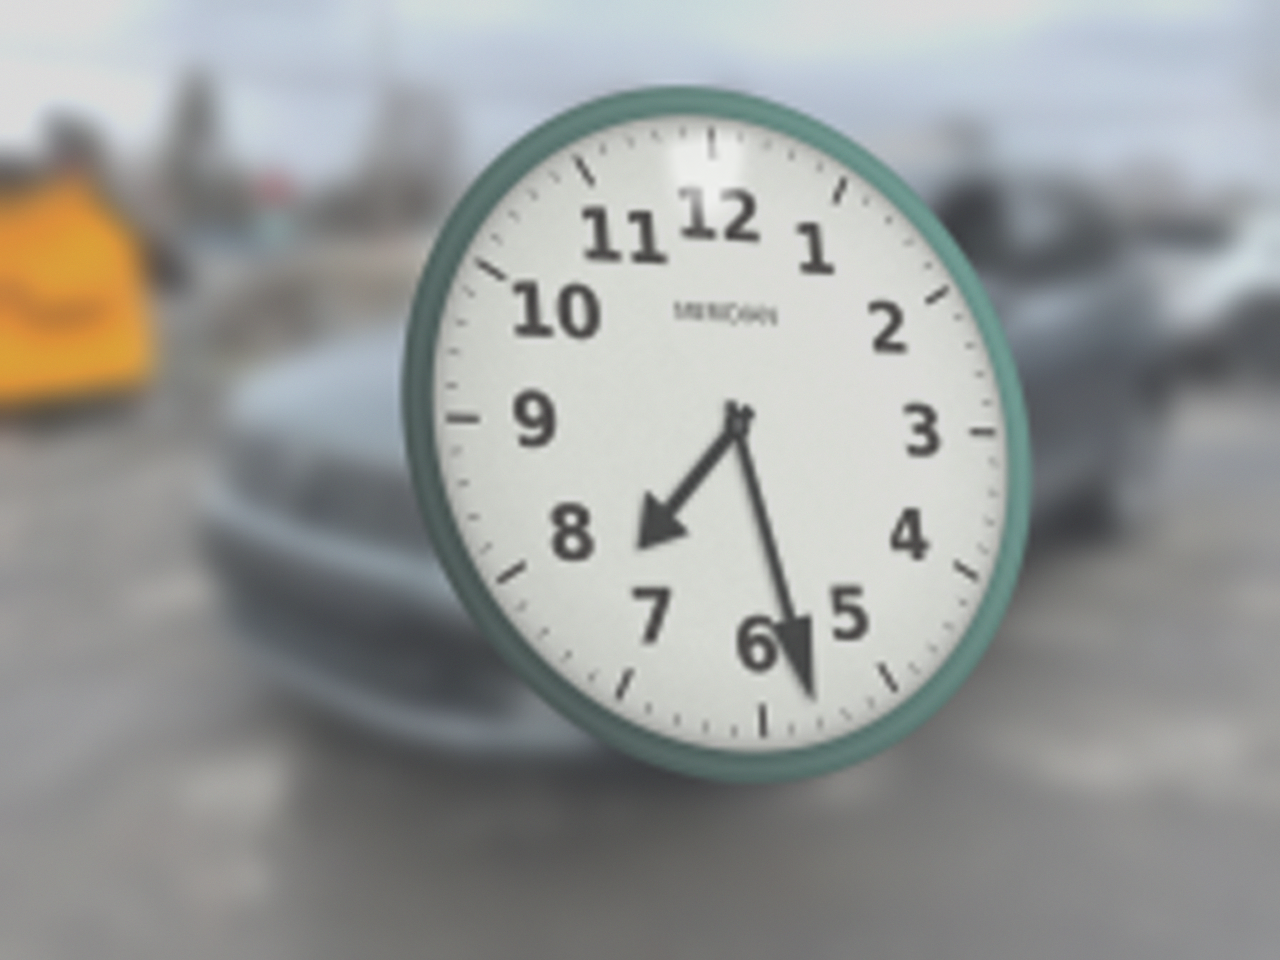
7h28
